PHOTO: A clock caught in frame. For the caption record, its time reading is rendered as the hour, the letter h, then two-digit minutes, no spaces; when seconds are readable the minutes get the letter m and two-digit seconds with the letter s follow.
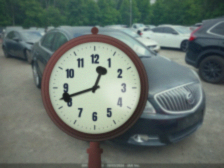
12h42
